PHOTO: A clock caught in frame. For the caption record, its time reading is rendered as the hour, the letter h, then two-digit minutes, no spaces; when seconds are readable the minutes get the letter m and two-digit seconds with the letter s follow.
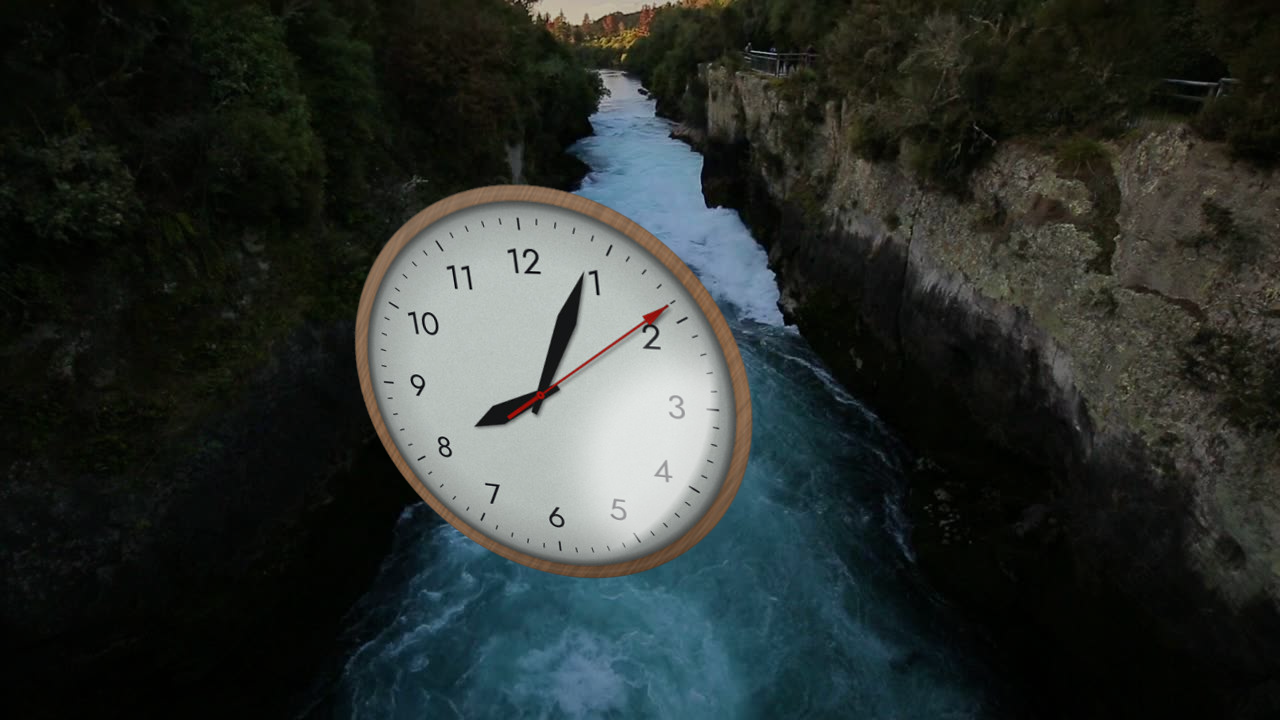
8h04m09s
